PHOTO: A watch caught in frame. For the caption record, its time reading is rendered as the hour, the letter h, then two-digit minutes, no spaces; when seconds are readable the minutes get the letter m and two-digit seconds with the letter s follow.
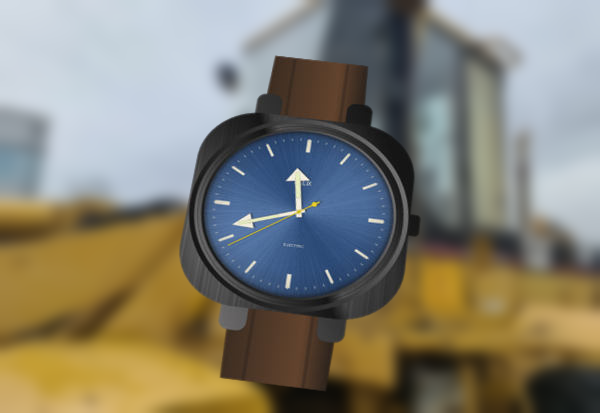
11h41m39s
